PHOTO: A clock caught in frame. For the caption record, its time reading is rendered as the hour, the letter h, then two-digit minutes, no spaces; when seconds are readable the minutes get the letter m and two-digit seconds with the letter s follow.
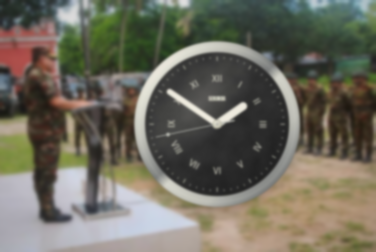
1h50m43s
